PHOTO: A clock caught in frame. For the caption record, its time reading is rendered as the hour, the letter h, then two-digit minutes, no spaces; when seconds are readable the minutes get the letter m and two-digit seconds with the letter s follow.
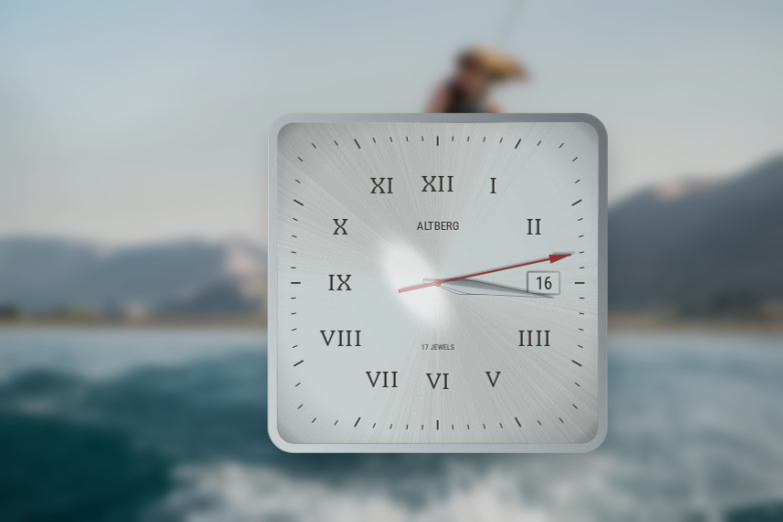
3h16m13s
